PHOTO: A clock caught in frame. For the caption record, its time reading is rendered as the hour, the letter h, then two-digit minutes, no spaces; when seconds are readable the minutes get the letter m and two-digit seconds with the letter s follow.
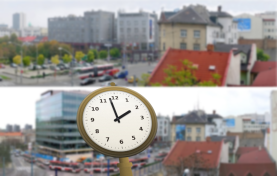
1h58
